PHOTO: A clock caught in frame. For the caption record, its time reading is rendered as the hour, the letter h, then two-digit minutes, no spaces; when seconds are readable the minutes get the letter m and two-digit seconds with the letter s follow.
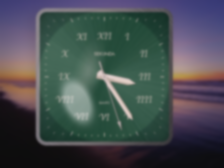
3h24m27s
